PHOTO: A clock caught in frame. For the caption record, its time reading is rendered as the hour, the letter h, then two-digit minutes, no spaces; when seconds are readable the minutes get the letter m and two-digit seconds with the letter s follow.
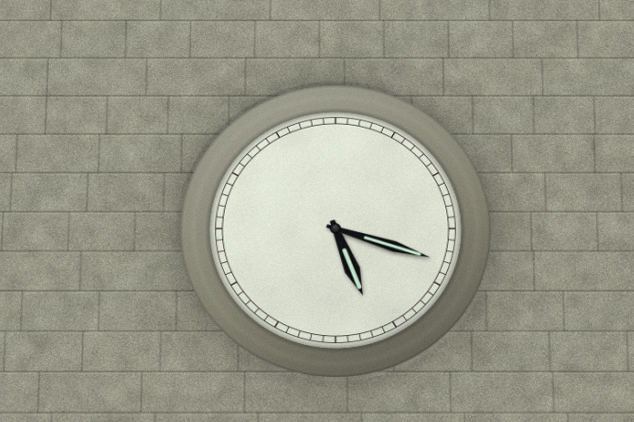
5h18
